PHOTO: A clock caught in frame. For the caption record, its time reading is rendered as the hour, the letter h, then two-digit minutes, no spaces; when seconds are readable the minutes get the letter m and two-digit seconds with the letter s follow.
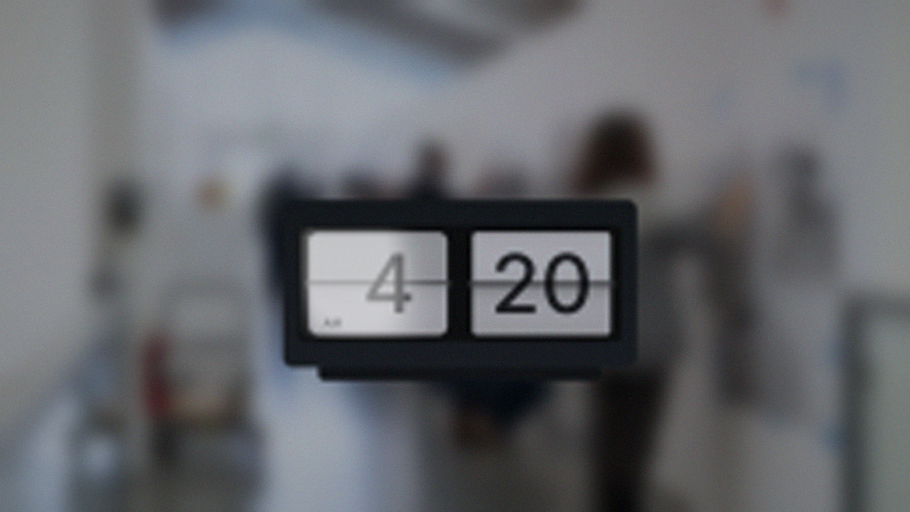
4h20
